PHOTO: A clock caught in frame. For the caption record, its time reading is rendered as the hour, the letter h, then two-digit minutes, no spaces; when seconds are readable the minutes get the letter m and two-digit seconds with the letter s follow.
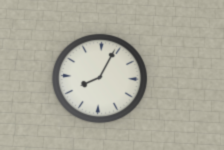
8h04
